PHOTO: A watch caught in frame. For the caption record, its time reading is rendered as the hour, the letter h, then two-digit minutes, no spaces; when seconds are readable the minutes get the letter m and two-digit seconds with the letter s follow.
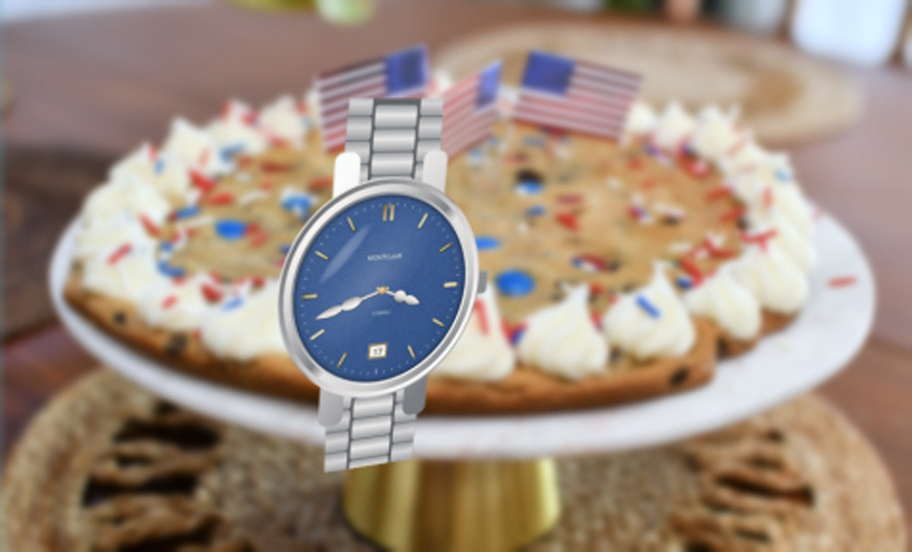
3h42
